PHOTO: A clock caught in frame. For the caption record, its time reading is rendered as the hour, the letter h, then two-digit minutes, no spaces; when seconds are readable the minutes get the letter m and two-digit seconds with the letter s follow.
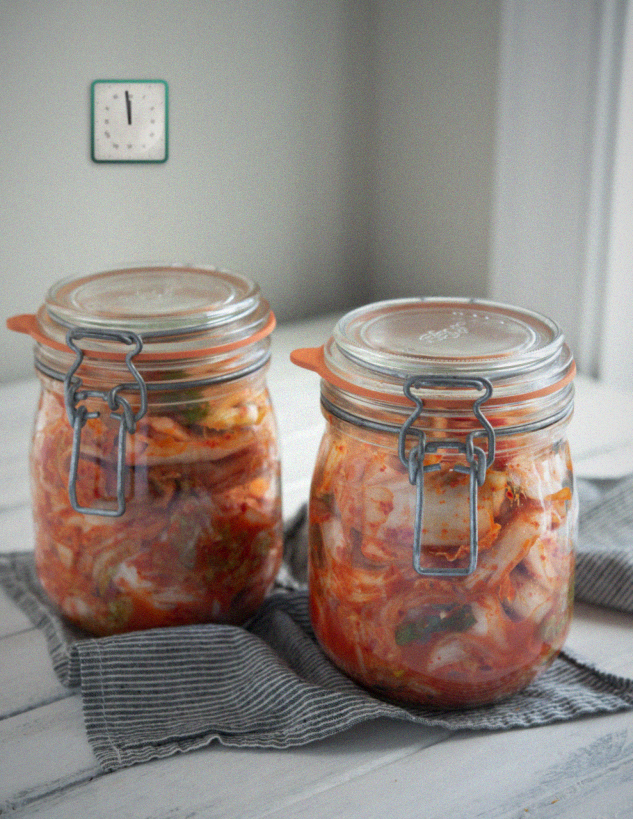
11h59
